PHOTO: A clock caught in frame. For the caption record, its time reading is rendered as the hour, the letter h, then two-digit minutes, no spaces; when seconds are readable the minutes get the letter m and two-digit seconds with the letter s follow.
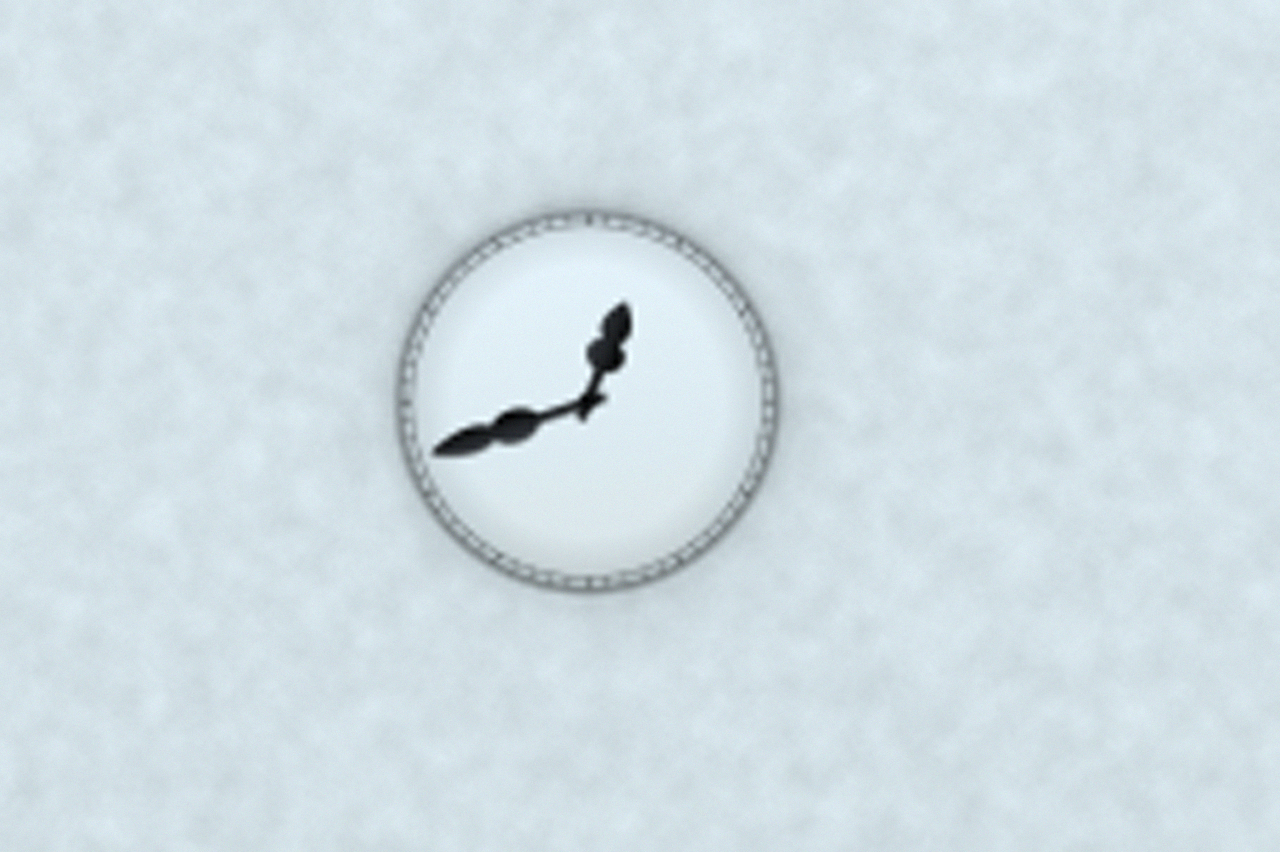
12h42
